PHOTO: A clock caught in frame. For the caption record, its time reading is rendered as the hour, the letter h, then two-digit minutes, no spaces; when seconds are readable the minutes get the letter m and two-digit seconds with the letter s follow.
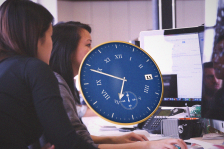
6h49
